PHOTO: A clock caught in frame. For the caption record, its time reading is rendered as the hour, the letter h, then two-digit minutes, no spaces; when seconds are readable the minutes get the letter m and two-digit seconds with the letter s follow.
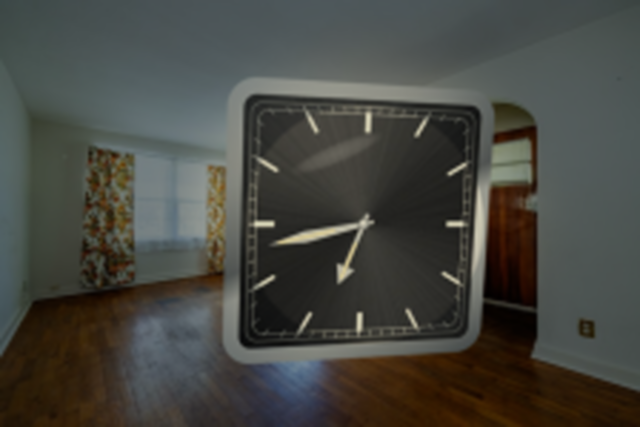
6h43
